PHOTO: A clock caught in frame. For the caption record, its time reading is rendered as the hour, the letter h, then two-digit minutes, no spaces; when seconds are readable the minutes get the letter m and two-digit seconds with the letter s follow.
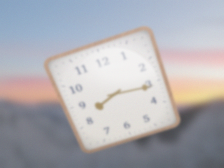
8h16
